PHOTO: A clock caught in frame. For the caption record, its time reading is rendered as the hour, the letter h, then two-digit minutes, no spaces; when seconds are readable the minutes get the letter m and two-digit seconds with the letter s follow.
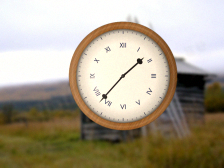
1h37
